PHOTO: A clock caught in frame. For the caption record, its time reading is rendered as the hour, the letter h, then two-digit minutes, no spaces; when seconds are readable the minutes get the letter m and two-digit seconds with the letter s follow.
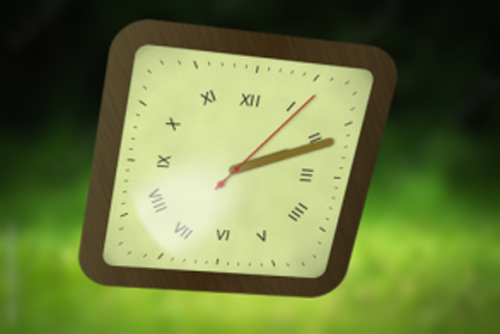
2h11m06s
